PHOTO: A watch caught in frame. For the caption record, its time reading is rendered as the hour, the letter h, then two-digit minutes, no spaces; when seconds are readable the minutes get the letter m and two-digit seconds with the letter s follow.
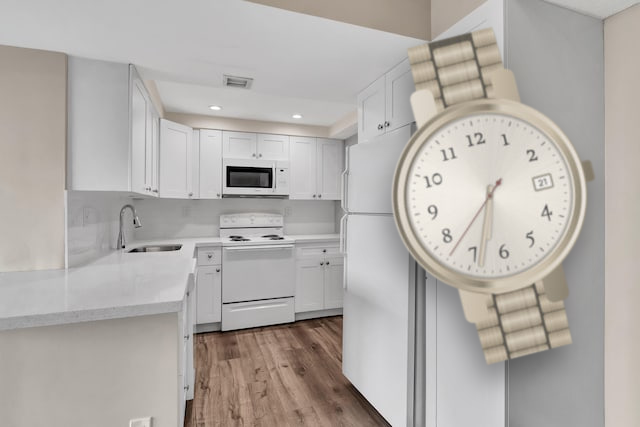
6h33m38s
